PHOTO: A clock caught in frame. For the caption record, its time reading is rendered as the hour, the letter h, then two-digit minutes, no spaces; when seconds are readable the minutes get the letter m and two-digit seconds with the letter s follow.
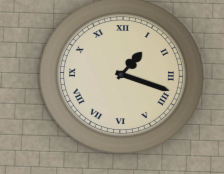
1h18
